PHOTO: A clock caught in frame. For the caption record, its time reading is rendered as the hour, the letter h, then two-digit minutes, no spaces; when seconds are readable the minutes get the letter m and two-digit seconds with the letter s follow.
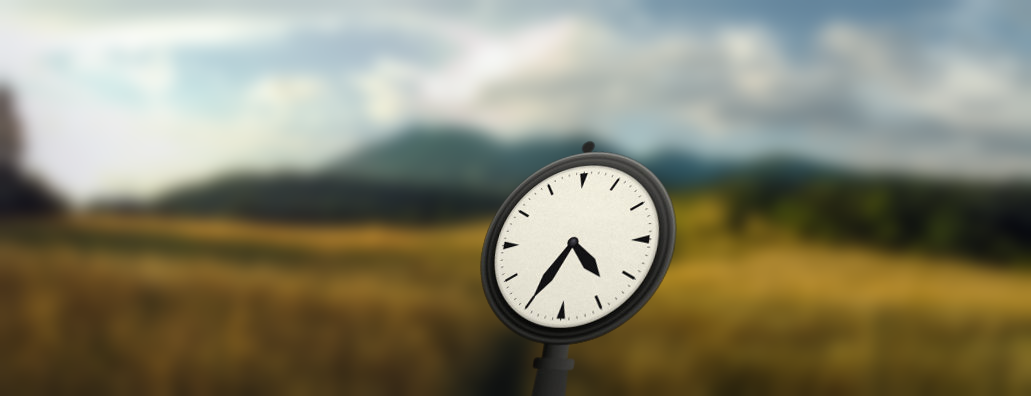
4h35
